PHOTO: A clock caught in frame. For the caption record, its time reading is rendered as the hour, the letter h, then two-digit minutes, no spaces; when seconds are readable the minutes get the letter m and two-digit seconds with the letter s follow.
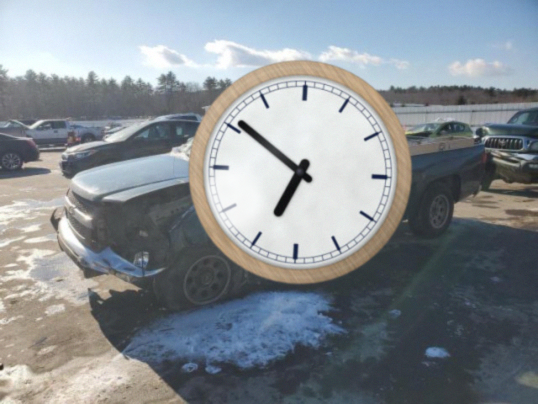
6h51
